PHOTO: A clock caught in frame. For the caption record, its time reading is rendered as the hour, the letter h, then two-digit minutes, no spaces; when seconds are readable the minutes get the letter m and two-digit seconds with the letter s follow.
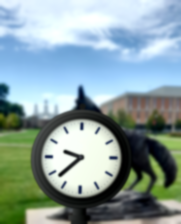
9h38
